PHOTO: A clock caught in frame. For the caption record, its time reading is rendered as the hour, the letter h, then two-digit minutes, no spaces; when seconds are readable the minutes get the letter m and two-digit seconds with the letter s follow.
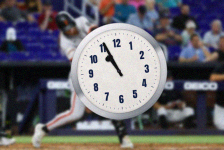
10h56
